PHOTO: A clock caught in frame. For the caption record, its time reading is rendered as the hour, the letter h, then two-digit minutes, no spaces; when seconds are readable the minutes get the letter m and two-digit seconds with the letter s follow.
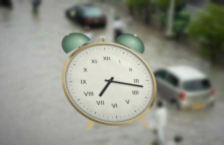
7h17
